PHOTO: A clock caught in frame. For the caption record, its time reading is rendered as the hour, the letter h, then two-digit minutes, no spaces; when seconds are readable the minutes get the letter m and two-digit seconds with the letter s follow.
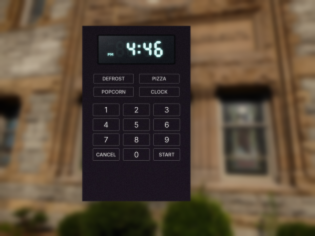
4h46
